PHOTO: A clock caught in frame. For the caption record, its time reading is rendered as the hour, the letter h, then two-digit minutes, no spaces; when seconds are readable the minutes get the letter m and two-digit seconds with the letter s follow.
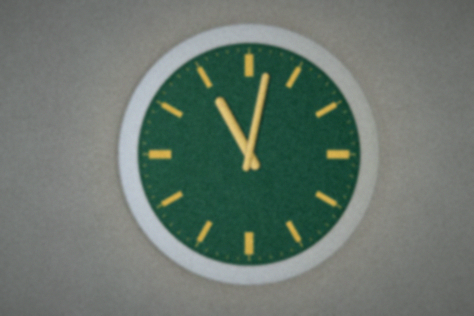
11h02
